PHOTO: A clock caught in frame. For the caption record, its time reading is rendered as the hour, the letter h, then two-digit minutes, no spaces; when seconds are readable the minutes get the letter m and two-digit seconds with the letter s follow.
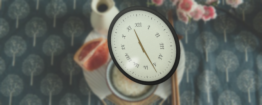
11h26
